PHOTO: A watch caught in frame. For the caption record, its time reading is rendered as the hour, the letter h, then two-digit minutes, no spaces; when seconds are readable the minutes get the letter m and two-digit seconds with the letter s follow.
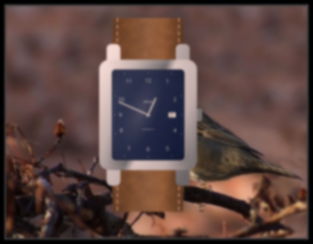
12h49
